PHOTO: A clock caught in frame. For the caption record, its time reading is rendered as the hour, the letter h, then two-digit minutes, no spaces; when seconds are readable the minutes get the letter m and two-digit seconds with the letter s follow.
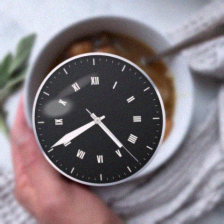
4h40m23s
